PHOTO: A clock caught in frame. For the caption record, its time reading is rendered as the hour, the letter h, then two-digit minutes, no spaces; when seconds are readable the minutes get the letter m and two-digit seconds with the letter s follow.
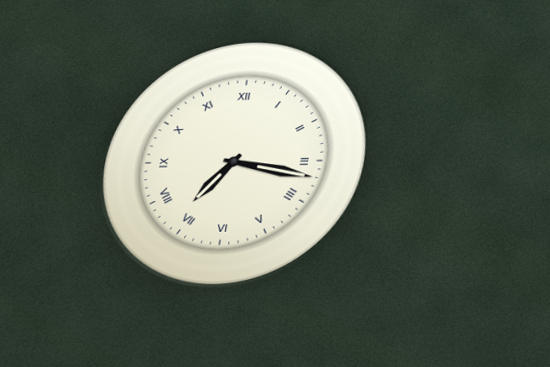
7h17
